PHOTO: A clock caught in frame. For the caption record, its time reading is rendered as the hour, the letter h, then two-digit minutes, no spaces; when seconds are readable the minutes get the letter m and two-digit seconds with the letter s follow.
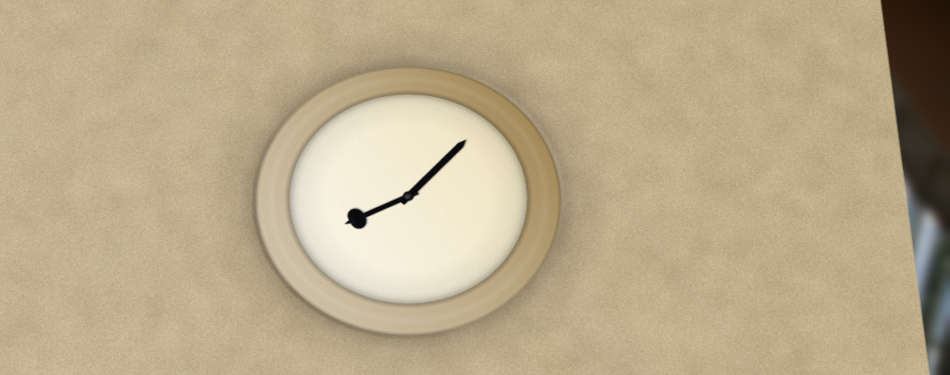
8h07
